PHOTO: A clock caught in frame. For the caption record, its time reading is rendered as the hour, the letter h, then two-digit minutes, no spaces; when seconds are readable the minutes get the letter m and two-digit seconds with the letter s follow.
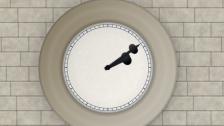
2h09
